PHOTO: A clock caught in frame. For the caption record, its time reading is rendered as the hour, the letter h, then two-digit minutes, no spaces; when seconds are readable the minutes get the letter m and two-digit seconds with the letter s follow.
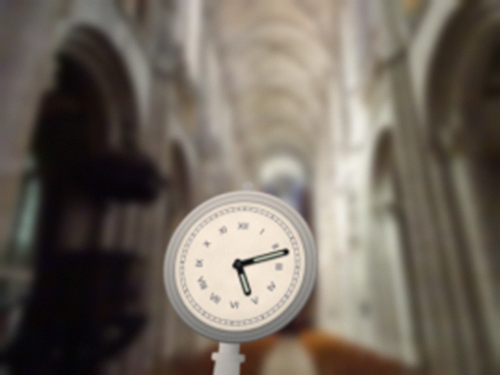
5h12
